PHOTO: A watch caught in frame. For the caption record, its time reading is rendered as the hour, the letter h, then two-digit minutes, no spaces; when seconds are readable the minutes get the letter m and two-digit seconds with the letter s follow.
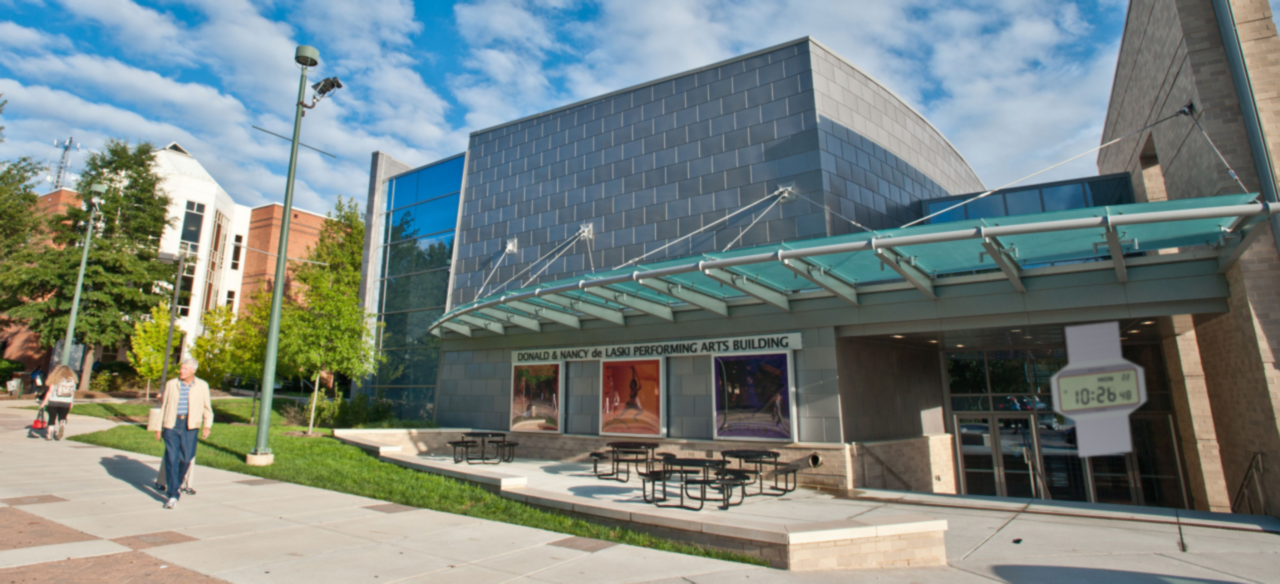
10h26
